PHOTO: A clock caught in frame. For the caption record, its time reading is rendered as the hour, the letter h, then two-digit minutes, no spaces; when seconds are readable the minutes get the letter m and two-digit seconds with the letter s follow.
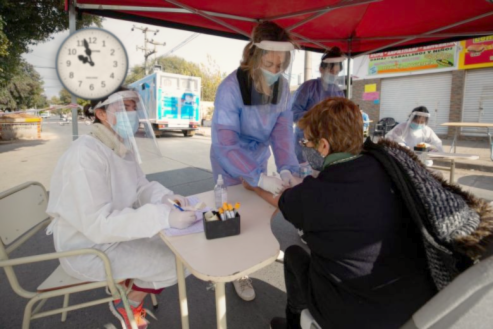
9h57
